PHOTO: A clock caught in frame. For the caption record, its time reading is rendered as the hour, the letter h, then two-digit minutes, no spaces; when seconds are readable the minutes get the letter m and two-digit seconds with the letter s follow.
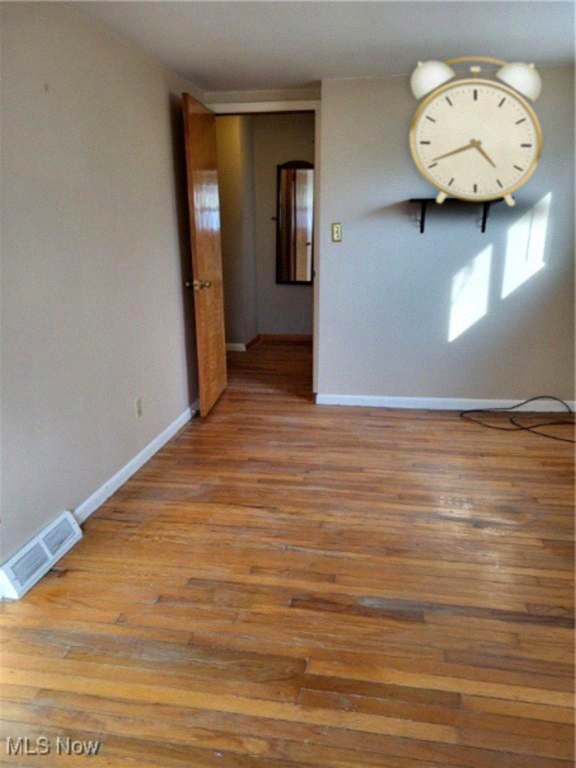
4h41
